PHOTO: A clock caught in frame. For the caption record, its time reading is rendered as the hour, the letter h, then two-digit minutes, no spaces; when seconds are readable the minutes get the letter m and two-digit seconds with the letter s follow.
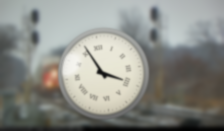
3h56
